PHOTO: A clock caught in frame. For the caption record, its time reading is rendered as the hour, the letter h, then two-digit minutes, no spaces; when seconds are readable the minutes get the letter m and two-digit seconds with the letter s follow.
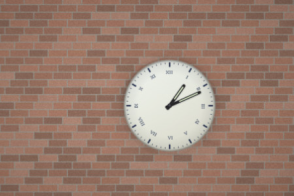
1h11
